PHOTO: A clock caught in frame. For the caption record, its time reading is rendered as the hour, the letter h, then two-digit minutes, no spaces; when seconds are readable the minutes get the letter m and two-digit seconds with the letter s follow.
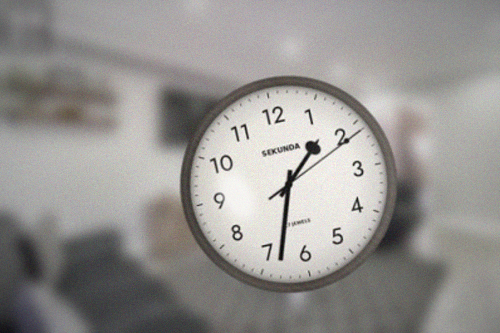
1h33m11s
